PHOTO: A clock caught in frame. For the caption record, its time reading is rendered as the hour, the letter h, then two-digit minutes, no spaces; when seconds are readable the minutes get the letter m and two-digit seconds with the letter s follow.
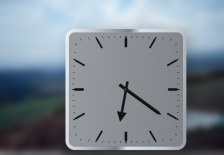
6h21
